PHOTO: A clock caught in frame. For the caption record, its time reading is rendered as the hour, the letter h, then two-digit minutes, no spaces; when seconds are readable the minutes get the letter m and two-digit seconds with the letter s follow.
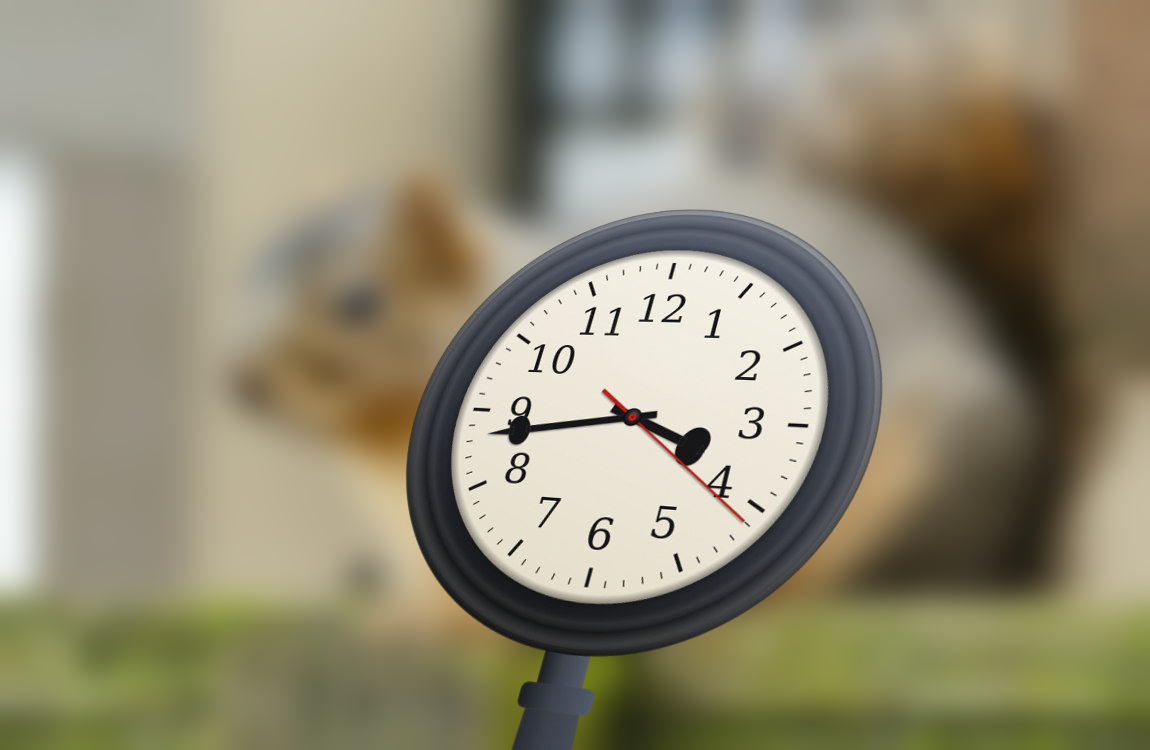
3h43m21s
